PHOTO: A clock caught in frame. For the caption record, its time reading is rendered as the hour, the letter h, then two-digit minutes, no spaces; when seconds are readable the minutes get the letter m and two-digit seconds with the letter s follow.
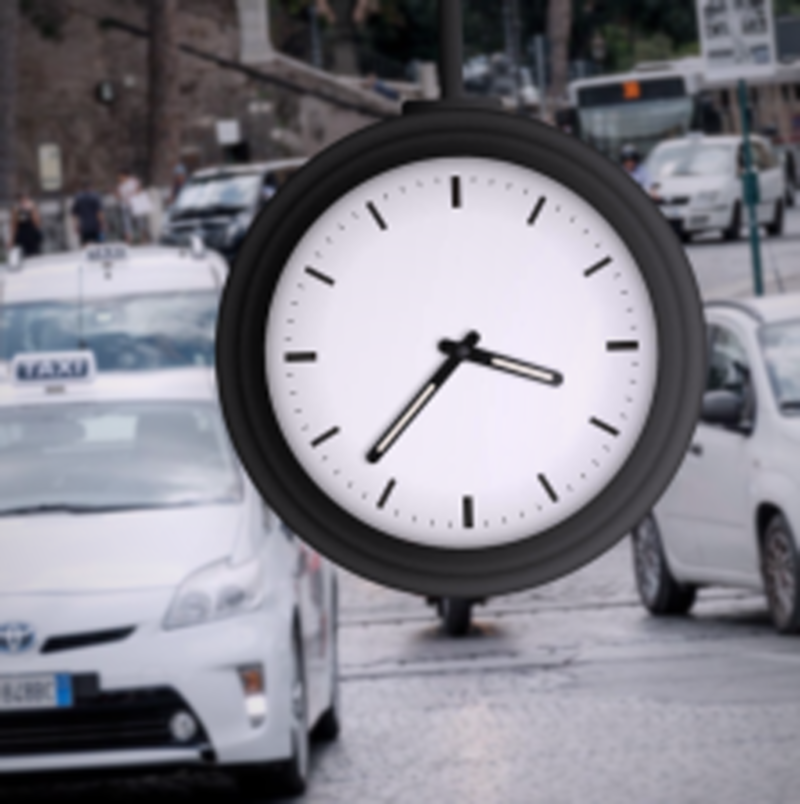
3h37
